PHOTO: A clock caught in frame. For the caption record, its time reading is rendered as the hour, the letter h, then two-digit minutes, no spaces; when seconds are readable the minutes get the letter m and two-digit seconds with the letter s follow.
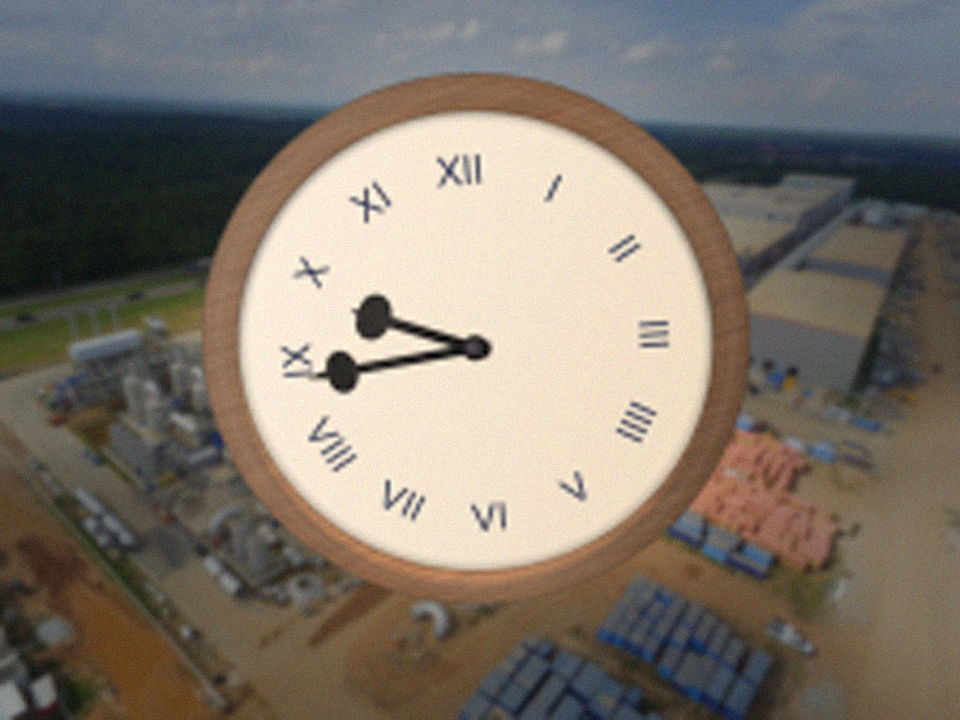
9h44
